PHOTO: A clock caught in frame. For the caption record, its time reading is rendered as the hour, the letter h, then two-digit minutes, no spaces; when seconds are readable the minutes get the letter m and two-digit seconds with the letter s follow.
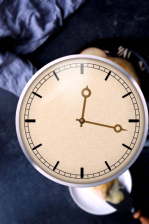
12h17
